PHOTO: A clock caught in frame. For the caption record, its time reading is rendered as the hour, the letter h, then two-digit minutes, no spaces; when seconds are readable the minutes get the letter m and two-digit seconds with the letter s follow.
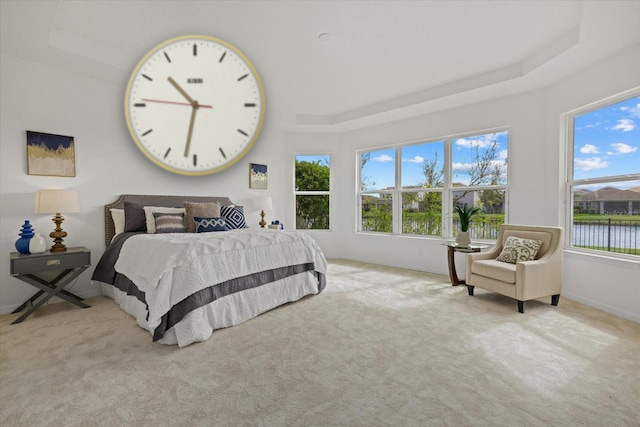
10h31m46s
